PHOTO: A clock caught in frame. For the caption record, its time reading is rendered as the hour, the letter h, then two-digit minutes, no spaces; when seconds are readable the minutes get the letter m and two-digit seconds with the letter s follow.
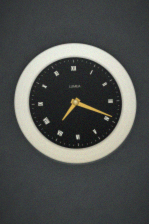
7h19
